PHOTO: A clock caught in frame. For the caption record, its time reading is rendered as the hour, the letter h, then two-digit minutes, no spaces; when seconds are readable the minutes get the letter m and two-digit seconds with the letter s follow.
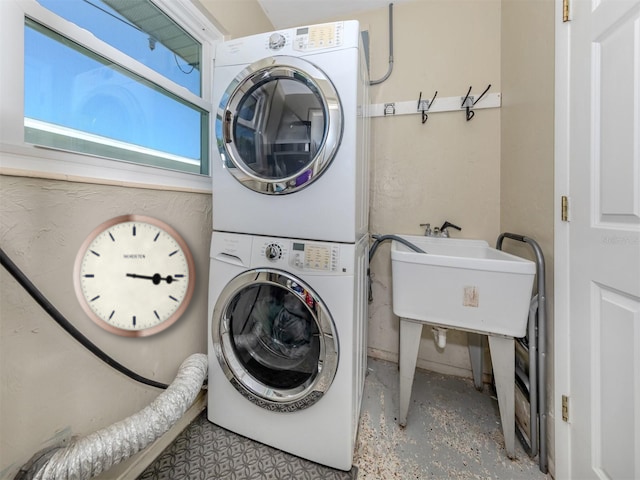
3h16
